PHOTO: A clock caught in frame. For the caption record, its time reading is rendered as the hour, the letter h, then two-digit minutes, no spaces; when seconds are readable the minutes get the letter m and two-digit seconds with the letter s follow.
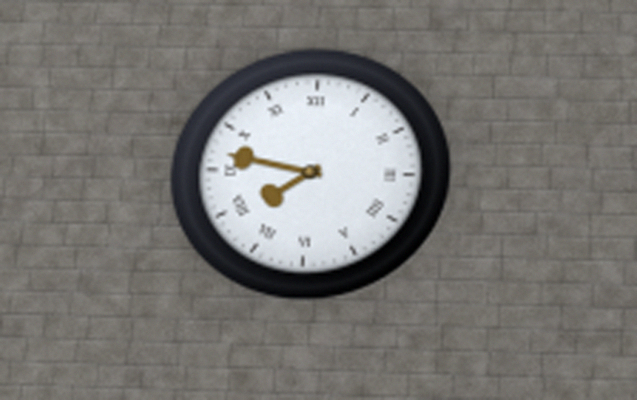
7h47
